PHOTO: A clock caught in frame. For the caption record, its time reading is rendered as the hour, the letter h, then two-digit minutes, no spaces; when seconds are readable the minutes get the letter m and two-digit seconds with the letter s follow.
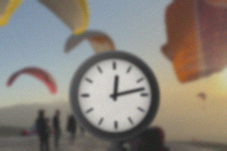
12h13
